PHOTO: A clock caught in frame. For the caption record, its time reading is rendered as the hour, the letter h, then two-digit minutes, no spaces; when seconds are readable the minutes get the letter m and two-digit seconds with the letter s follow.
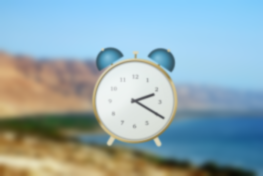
2h20
